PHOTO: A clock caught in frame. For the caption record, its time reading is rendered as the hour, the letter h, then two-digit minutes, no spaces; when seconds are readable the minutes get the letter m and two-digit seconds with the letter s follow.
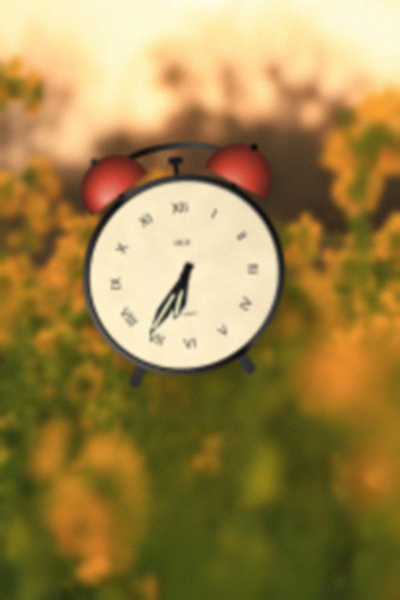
6h36
